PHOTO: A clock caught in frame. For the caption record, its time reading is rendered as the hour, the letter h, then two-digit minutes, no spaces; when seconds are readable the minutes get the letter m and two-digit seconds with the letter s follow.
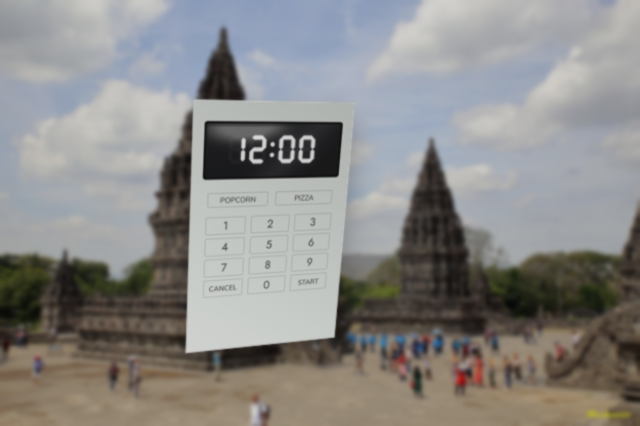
12h00
